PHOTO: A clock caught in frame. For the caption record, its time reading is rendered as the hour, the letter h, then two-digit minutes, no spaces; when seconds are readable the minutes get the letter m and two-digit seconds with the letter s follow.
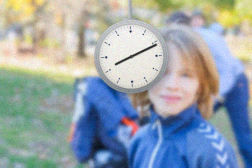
8h11
